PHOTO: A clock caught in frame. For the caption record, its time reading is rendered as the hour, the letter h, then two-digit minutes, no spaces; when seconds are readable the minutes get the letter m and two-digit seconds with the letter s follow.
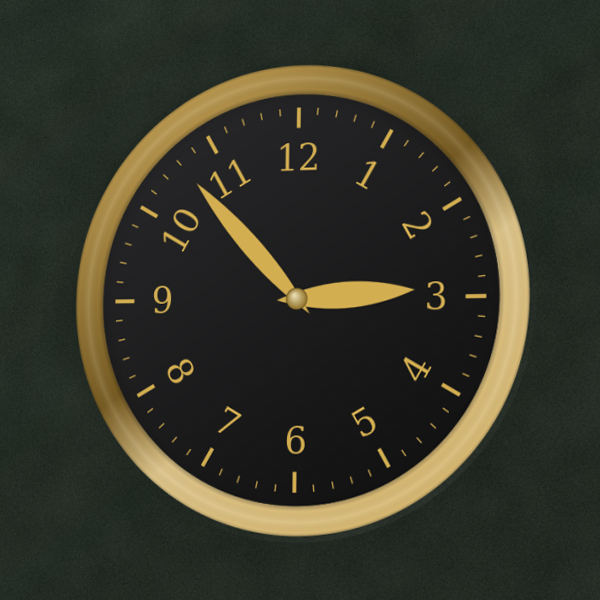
2h53
